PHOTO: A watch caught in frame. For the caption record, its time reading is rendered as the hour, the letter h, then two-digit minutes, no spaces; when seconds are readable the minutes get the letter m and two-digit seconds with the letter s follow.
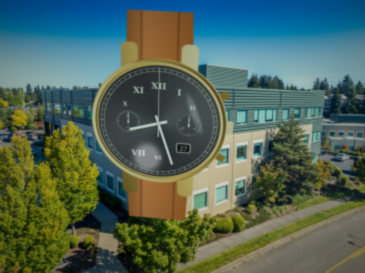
8h27
